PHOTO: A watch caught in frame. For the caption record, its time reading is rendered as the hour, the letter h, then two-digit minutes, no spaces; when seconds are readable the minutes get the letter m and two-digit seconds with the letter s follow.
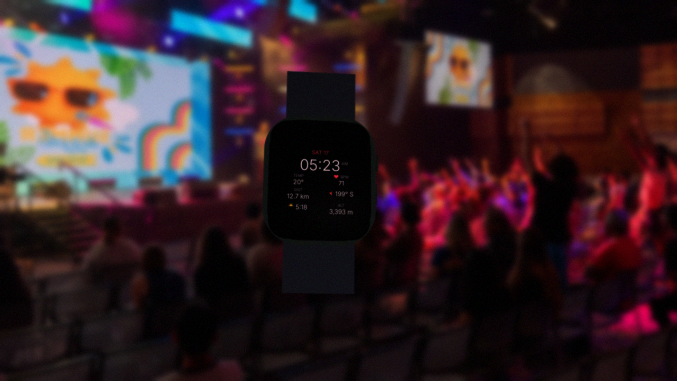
5h23
